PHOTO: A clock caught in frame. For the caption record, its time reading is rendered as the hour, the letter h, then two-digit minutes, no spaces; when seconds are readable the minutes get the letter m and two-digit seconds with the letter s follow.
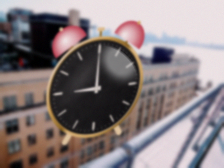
9h00
